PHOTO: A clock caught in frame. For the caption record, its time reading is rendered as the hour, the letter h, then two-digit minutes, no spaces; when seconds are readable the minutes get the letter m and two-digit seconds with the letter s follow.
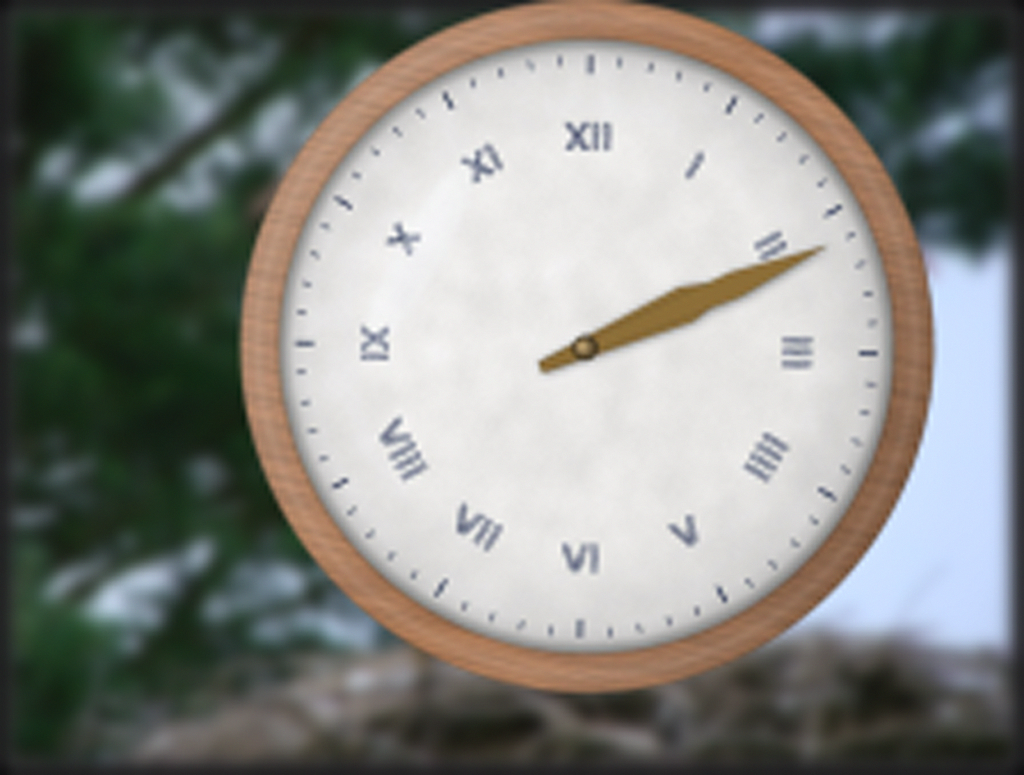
2h11
